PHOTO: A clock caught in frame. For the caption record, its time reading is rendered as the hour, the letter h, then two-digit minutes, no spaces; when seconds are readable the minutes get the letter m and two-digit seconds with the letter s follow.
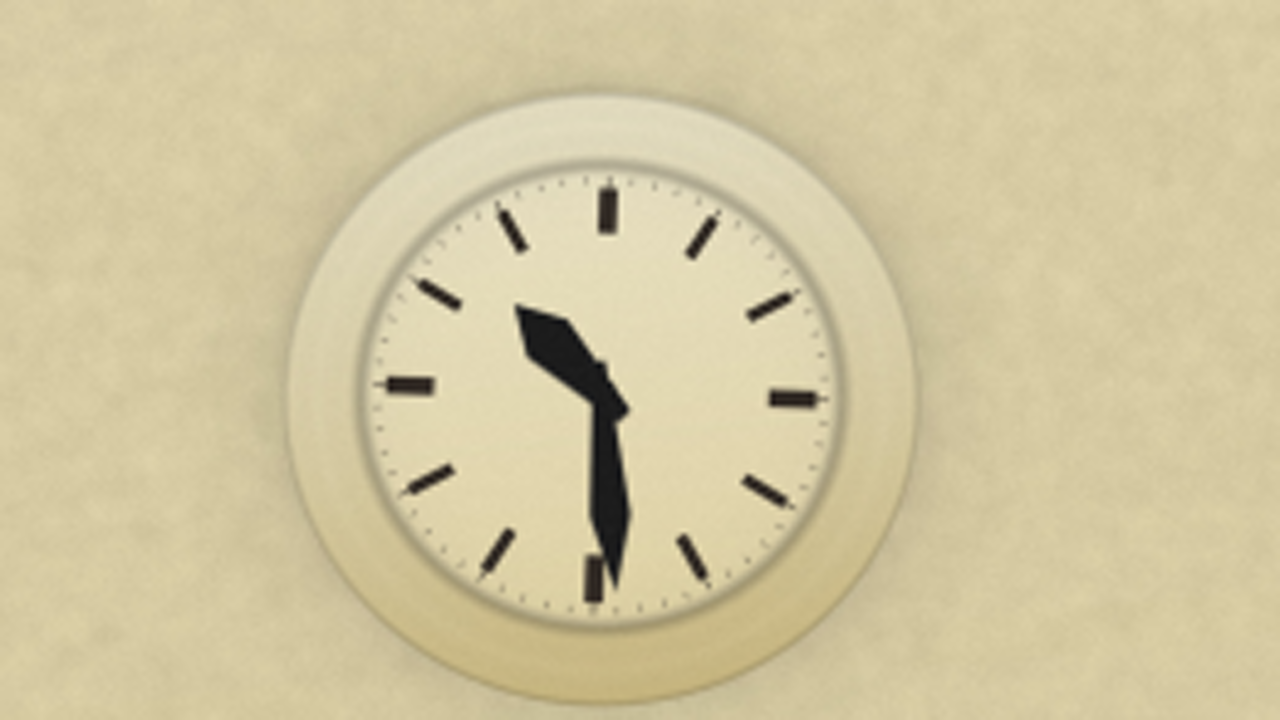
10h29
